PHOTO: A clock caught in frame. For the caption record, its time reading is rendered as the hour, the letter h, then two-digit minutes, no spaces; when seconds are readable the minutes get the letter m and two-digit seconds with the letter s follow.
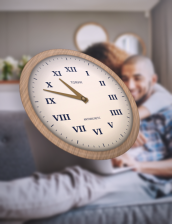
10h48
